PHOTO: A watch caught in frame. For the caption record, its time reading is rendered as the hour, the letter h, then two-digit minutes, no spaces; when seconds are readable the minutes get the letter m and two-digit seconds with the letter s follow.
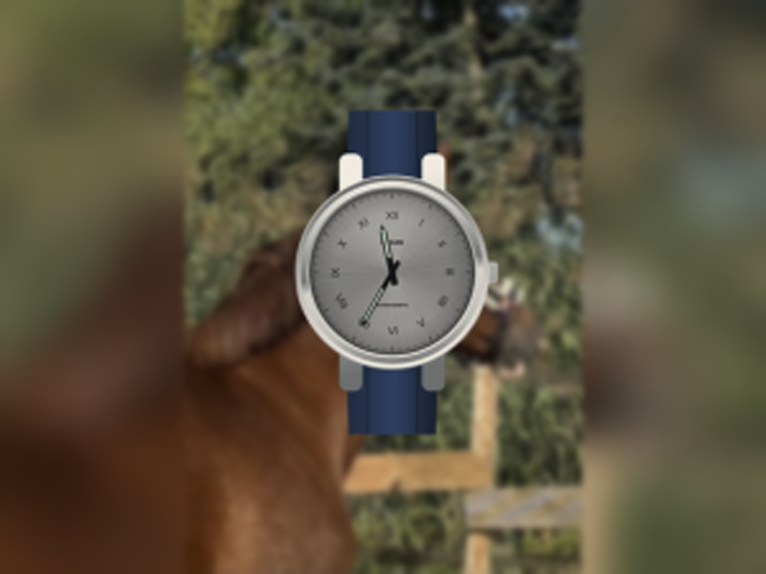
11h35
